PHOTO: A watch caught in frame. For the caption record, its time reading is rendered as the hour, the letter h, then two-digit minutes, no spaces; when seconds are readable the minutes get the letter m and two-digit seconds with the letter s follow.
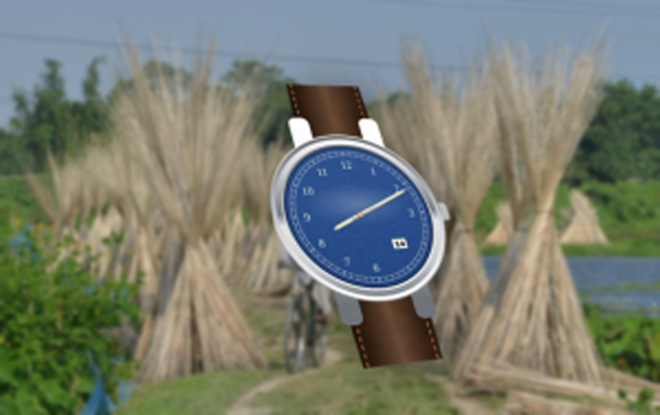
8h11
